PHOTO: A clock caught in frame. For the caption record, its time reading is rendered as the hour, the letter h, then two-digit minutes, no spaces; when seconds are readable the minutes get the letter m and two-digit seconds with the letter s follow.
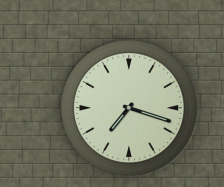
7h18
